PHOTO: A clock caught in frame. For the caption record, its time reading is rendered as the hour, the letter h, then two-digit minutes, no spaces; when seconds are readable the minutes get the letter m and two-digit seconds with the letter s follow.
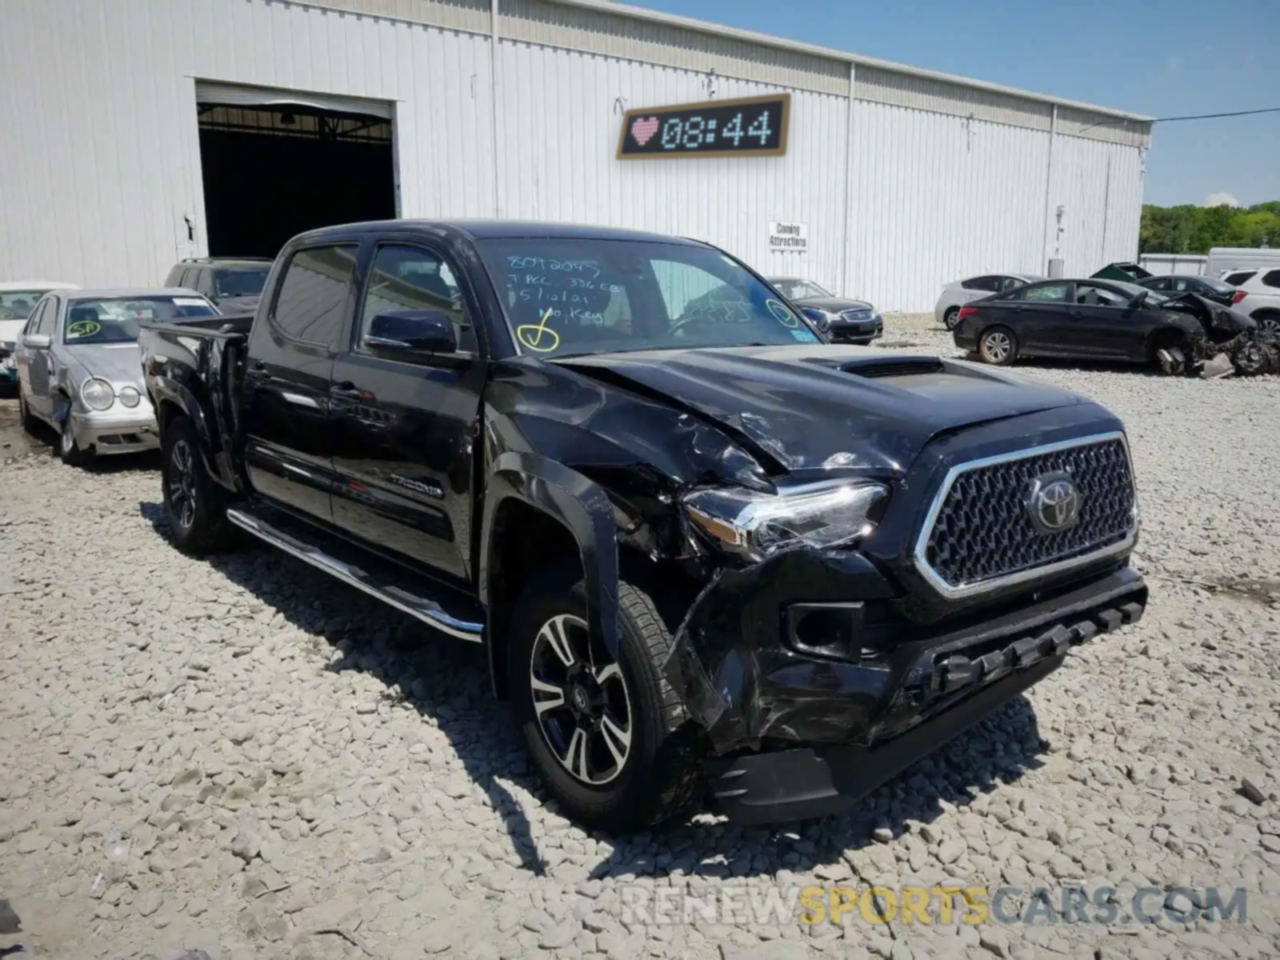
8h44
